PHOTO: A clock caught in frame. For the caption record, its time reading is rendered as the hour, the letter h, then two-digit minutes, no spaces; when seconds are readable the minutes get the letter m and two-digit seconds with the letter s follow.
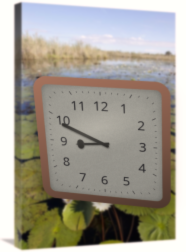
8h49
